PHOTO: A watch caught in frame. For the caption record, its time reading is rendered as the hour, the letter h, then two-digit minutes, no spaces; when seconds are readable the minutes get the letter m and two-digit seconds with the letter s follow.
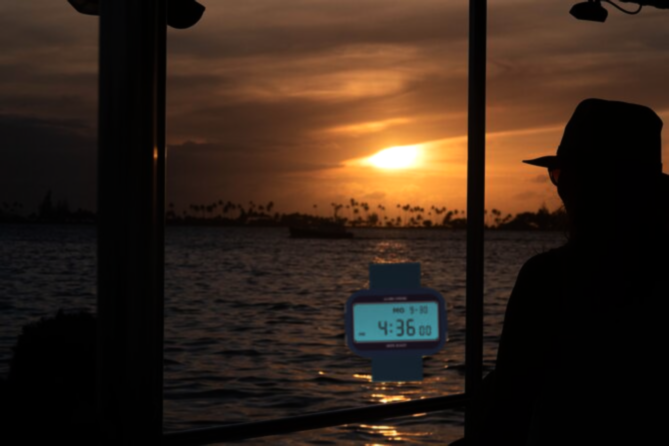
4h36
